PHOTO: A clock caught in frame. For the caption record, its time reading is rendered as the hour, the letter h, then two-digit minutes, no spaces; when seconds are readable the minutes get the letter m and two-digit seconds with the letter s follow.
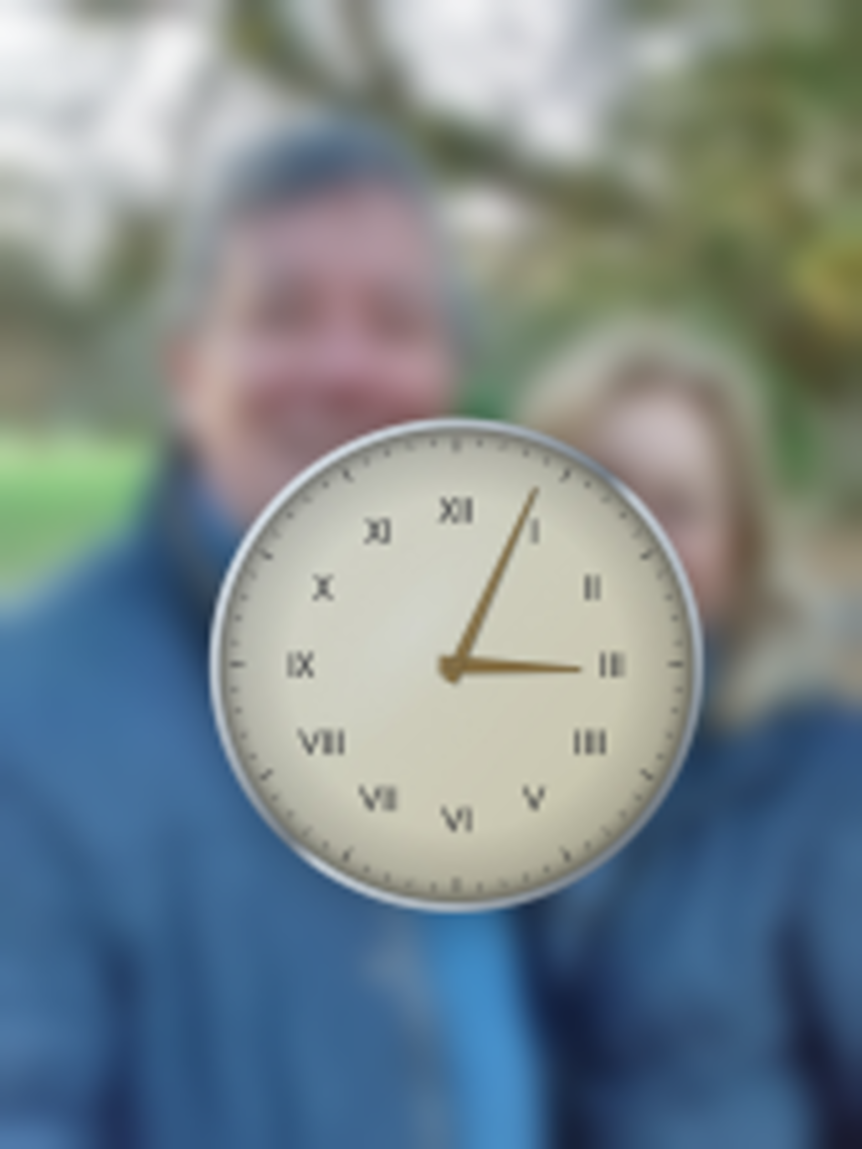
3h04
